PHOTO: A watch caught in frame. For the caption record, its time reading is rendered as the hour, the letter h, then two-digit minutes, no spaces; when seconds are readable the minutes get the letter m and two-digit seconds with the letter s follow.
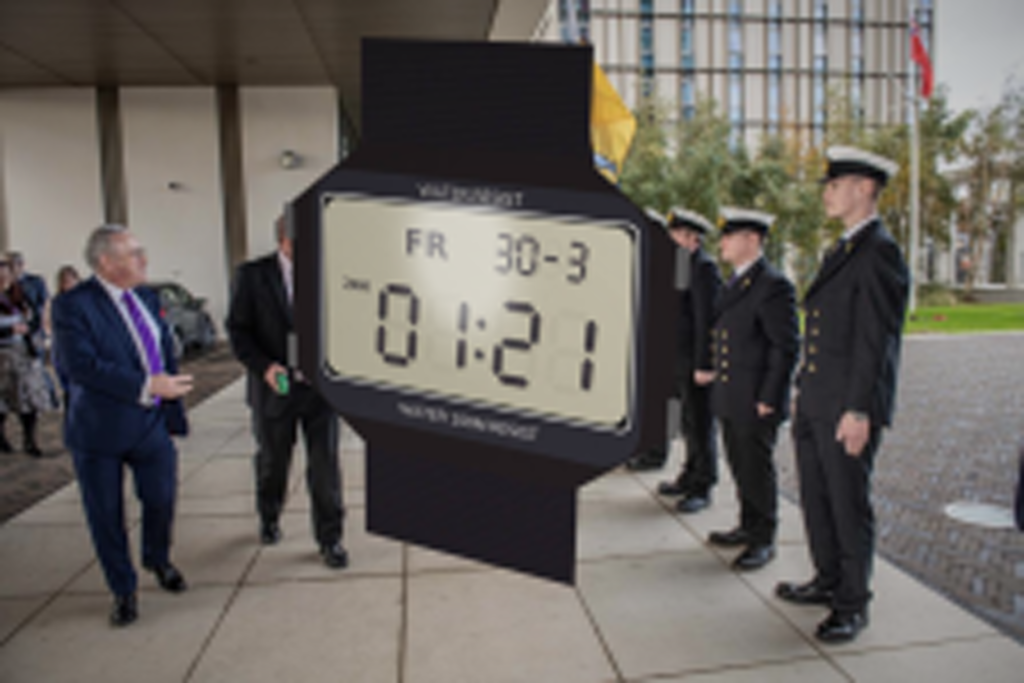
1h21
